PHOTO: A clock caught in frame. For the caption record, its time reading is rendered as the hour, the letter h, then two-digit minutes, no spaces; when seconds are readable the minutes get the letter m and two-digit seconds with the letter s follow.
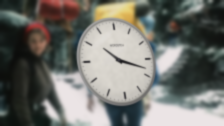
10h18
